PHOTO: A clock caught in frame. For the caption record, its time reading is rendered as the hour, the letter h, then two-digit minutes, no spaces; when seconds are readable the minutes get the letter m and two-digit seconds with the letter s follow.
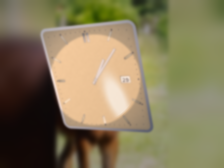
1h07
